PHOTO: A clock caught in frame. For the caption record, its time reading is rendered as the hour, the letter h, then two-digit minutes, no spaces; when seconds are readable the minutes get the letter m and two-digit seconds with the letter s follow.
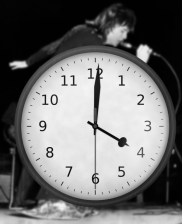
4h00m30s
